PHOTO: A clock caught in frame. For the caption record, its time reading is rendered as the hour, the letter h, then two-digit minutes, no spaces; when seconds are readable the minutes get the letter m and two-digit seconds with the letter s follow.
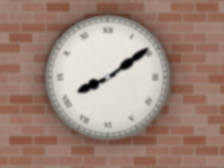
8h09
